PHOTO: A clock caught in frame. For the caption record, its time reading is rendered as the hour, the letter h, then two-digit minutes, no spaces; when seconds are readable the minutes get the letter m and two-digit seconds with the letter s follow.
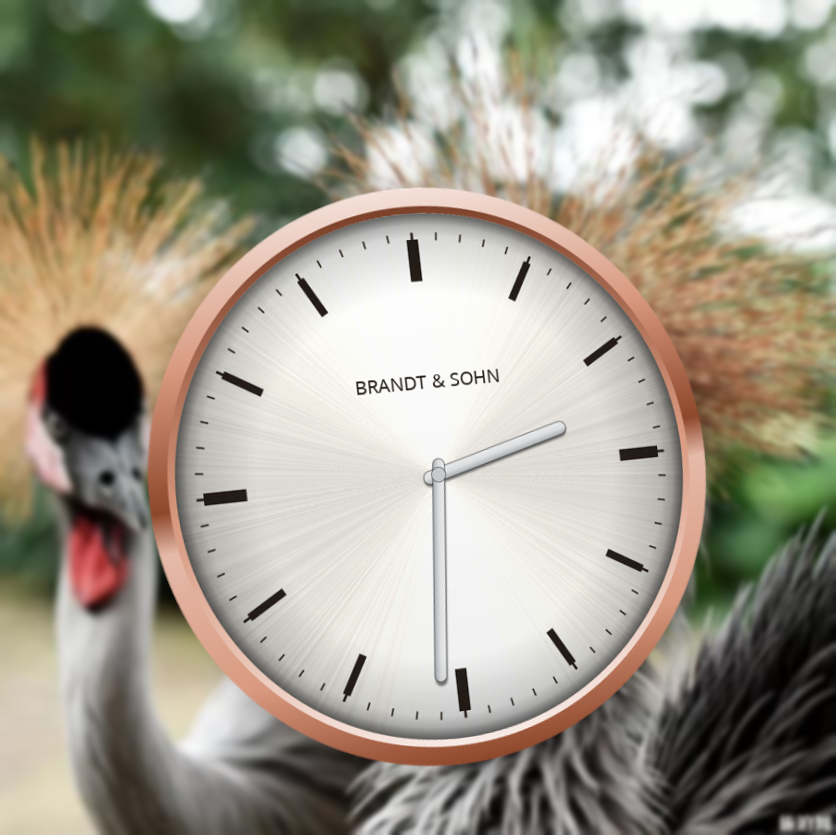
2h31
